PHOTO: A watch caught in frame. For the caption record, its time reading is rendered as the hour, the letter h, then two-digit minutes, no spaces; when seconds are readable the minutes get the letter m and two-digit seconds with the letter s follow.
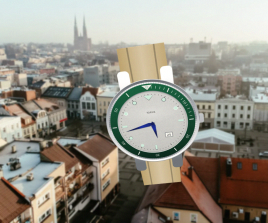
5h43
